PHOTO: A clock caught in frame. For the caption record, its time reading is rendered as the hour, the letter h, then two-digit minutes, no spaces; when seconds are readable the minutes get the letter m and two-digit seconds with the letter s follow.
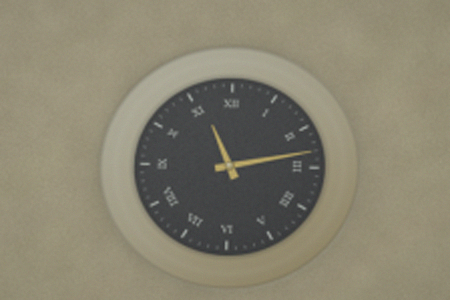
11h13
